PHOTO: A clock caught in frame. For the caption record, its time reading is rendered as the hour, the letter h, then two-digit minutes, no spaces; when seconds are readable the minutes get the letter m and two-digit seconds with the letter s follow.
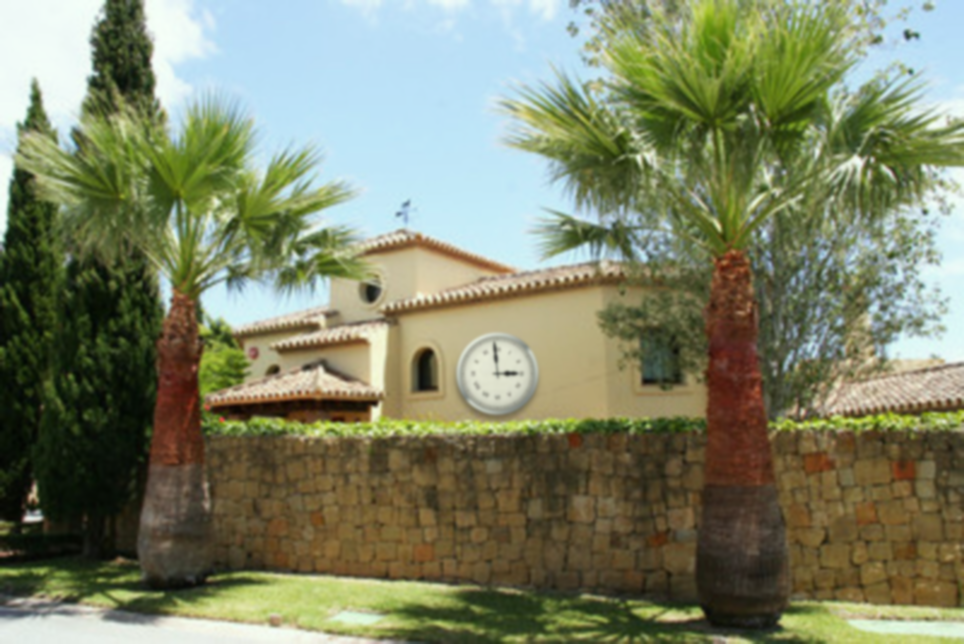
2h59
